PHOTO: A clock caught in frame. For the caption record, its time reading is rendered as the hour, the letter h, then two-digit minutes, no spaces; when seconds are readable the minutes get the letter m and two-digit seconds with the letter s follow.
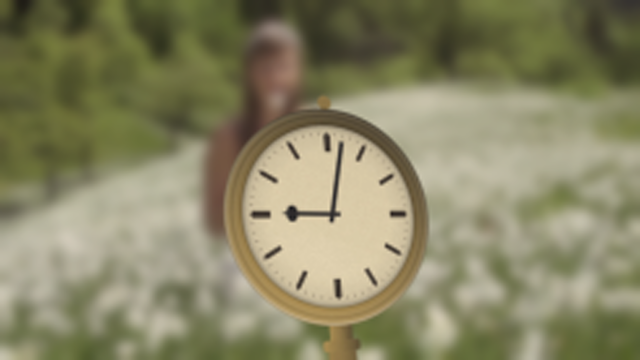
9h02
